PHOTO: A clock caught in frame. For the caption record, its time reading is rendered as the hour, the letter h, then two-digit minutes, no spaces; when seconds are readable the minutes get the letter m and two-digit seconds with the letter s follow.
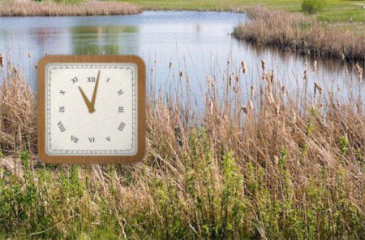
11h02
